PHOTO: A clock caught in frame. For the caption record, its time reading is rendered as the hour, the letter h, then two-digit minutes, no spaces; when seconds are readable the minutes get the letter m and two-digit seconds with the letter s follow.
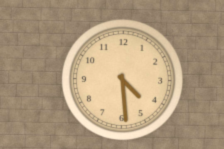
4h29
